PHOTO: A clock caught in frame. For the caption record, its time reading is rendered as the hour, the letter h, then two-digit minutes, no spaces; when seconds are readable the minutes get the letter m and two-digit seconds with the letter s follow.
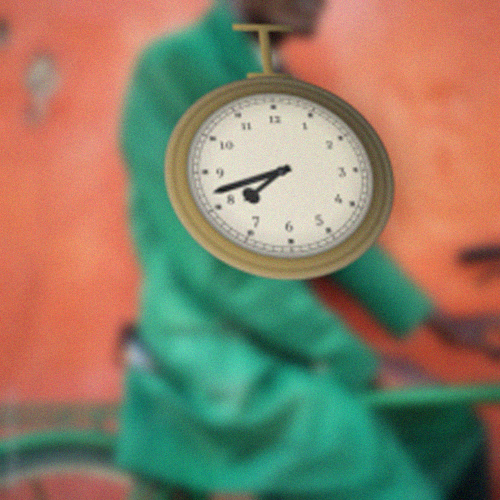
7h42
